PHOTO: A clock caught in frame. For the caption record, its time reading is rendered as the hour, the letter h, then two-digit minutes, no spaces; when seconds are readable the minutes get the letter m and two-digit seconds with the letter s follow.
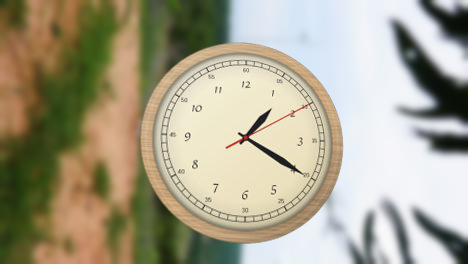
1h20m10s
